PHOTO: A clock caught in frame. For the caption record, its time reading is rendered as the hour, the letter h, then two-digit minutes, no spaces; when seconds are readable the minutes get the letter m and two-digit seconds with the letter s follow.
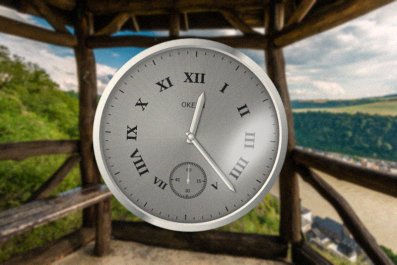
12h23
